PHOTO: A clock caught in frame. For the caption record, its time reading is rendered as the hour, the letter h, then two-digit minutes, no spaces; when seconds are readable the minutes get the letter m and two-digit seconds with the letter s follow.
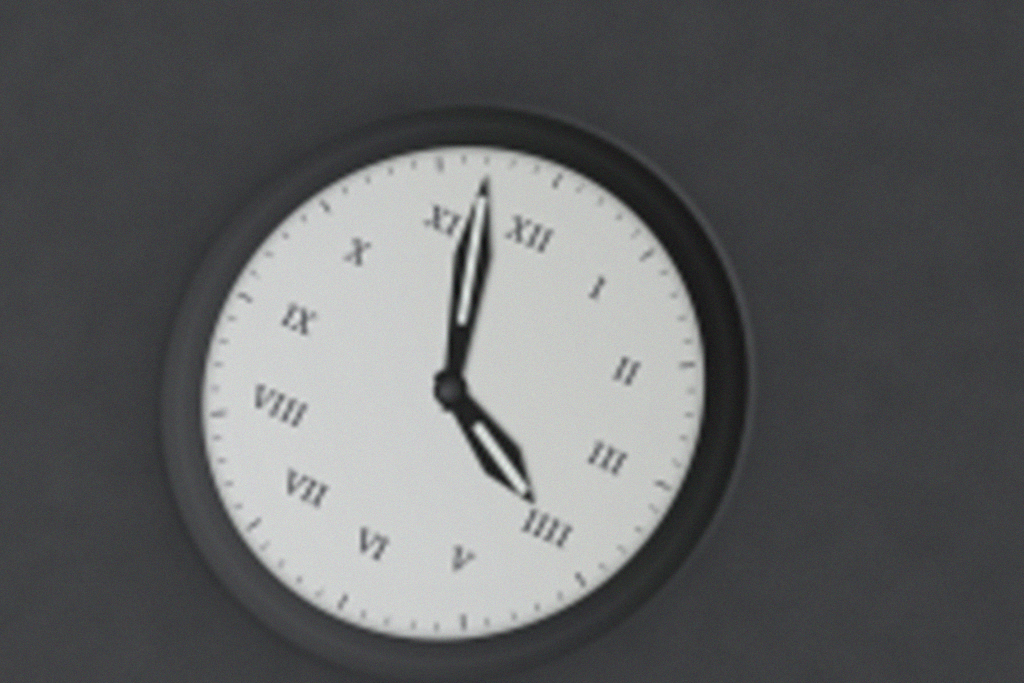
3h57
